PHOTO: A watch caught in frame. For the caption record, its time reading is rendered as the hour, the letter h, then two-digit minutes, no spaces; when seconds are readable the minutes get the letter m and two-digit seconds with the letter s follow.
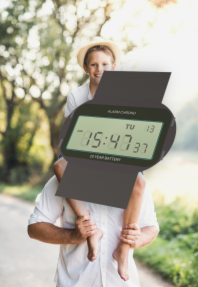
15h47m37s
